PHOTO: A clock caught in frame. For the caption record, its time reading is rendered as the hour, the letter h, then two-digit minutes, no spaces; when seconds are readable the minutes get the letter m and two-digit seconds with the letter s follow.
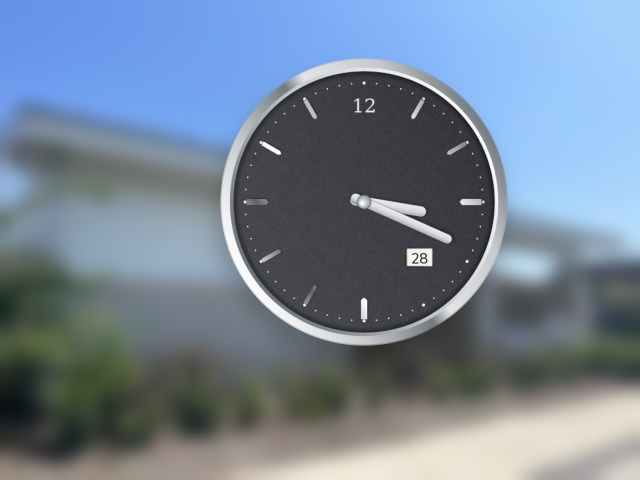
3h19
